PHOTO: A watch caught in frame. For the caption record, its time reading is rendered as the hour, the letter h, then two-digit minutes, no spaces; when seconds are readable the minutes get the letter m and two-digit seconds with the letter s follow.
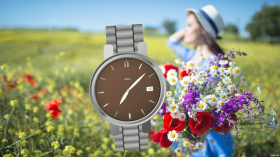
7h08
